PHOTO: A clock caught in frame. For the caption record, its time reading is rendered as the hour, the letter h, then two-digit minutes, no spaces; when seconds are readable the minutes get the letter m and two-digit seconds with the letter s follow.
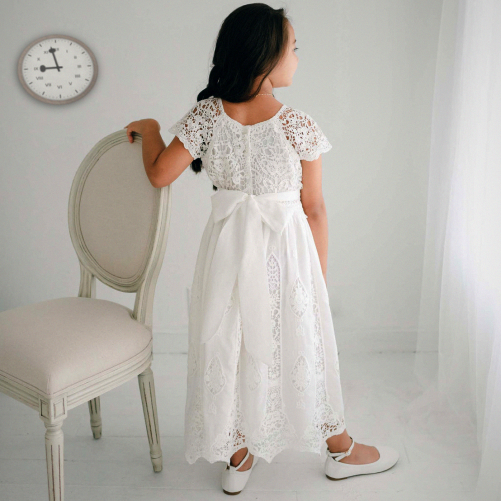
8h58
